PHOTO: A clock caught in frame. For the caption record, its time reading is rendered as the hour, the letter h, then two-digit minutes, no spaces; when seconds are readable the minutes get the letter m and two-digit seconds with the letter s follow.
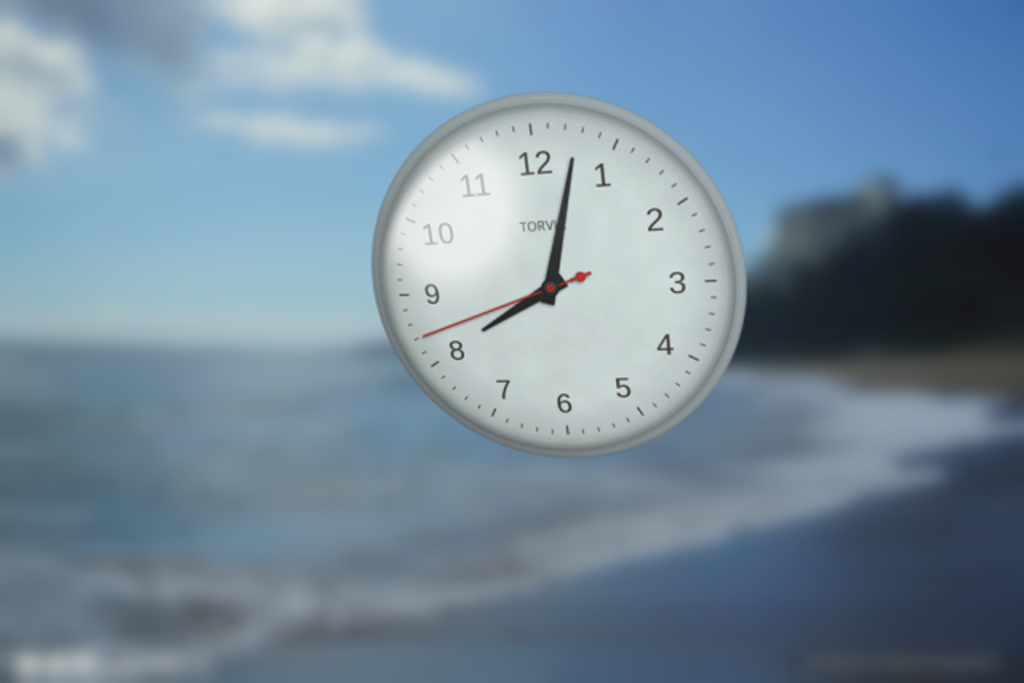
8h02m42s
